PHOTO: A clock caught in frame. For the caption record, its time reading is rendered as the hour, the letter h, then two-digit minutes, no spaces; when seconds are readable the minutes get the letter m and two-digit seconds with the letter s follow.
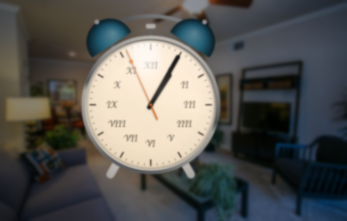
1h04m56s
